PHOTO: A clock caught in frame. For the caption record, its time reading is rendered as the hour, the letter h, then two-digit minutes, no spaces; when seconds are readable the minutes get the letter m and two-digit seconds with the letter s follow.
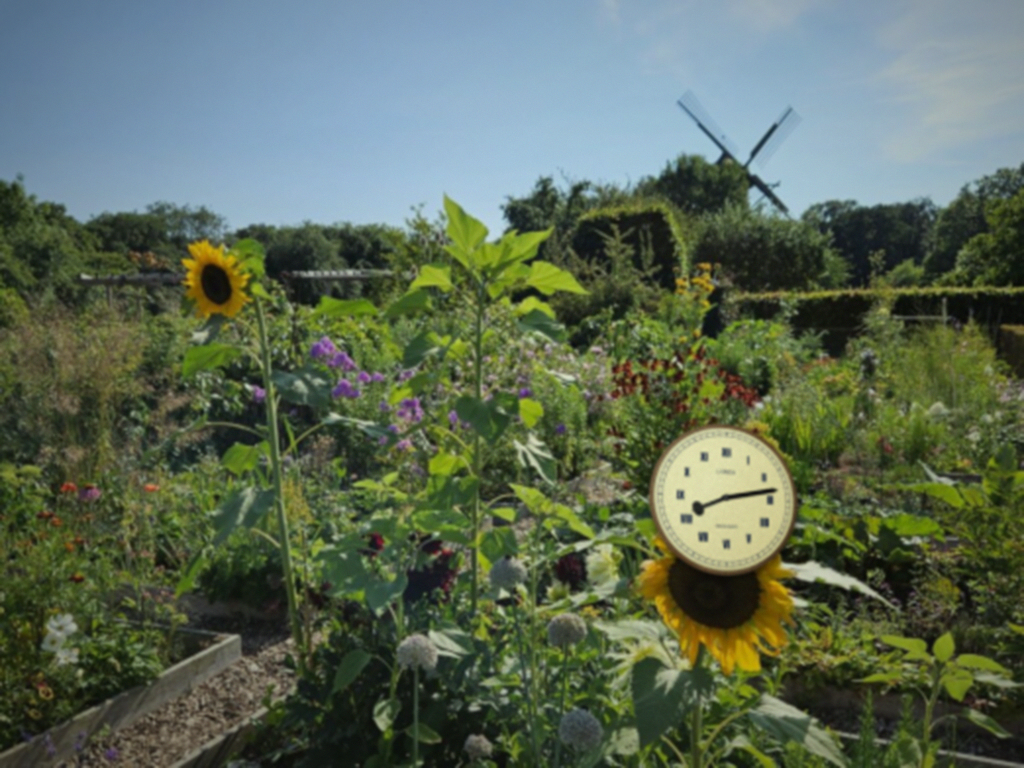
8h13
